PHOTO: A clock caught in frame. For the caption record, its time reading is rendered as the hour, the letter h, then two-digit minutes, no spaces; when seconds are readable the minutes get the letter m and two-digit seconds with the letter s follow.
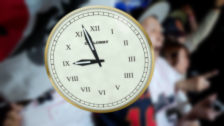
8h57
